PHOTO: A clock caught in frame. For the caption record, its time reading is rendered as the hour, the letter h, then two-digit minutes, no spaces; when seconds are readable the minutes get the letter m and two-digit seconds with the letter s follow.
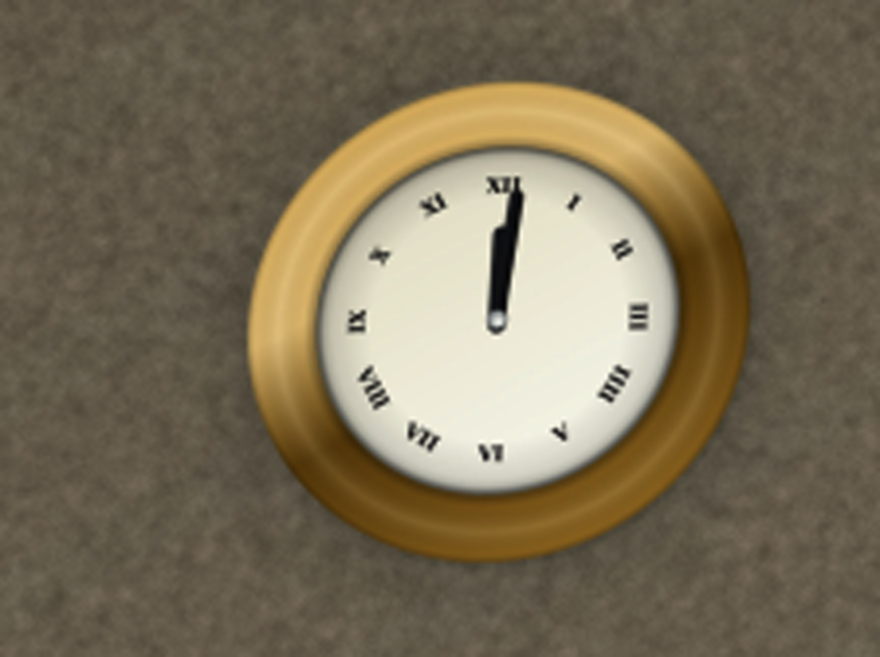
12h01
